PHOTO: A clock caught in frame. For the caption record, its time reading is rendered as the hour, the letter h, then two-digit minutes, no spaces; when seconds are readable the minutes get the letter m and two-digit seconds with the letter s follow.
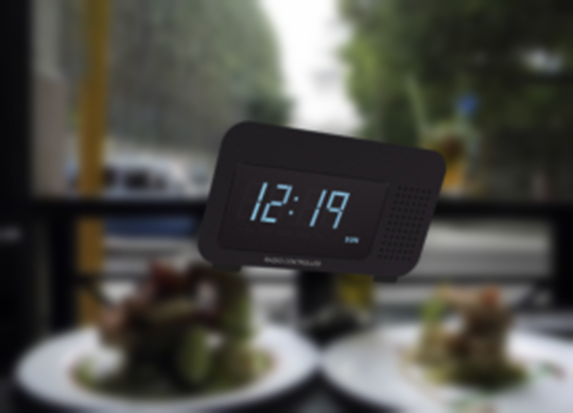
12h19
